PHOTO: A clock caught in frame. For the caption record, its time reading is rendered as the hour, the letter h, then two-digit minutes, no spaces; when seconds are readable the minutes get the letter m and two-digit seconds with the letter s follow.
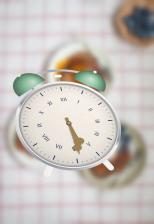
5h29
